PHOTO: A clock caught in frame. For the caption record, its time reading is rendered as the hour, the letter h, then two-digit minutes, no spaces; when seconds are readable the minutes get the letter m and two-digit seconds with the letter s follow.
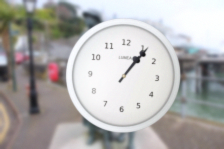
1h06
